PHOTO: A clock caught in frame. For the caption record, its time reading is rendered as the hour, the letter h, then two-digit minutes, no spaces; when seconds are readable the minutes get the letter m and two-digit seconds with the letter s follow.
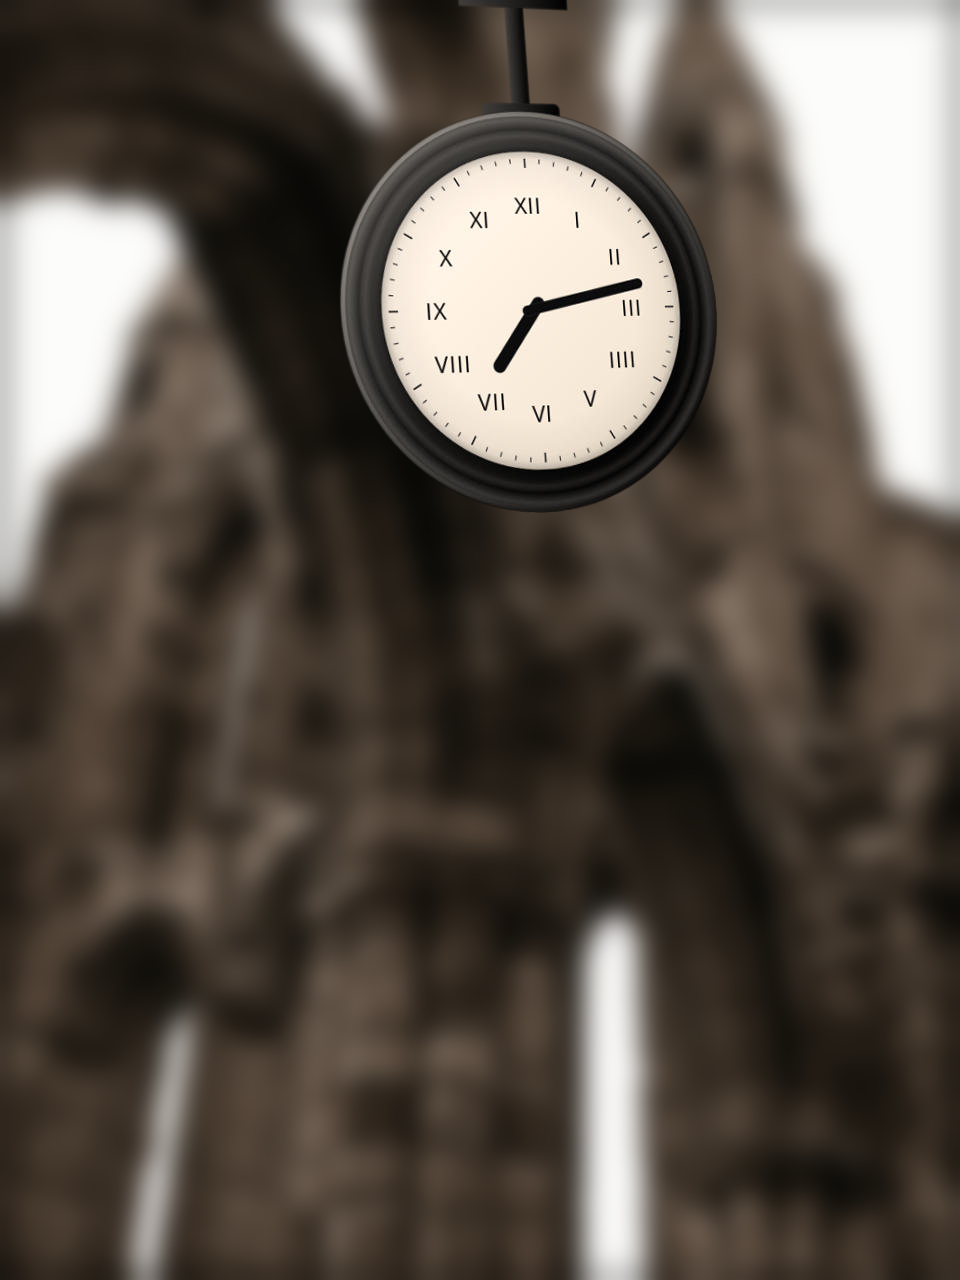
7h13
